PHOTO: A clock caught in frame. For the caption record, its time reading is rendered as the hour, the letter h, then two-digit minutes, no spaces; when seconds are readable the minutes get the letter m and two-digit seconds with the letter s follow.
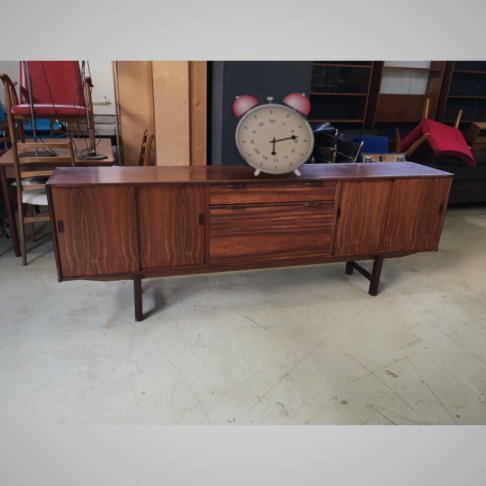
6h13
